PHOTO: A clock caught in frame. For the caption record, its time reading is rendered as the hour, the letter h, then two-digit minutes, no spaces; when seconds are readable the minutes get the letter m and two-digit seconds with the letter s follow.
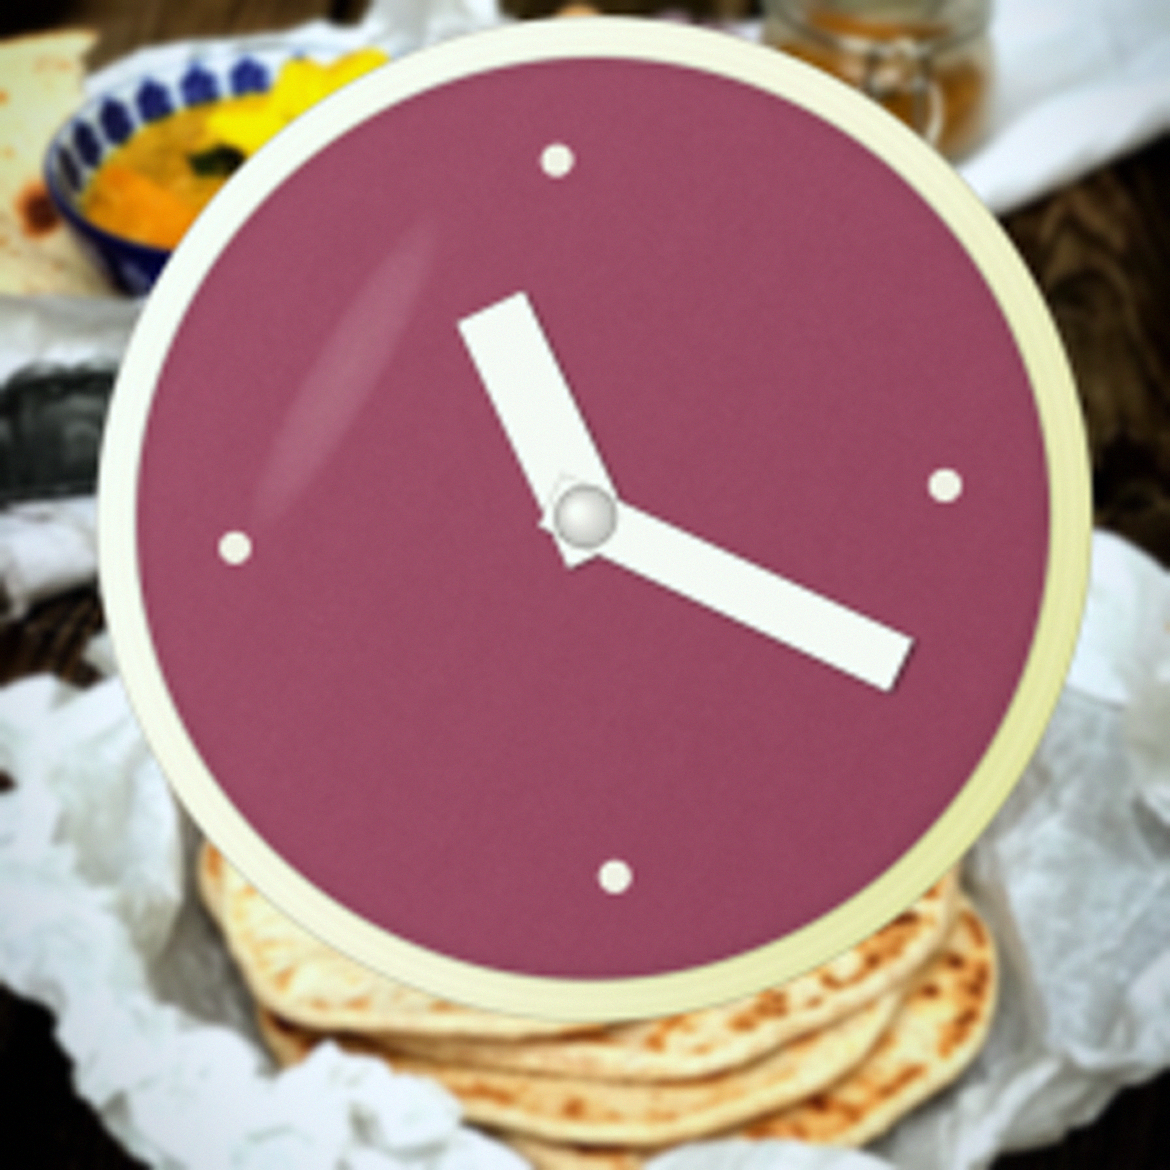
11h20
